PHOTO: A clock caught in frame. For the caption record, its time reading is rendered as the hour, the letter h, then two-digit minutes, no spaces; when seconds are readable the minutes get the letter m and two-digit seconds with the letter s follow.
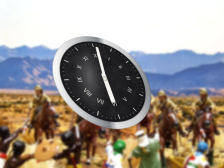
6h01
